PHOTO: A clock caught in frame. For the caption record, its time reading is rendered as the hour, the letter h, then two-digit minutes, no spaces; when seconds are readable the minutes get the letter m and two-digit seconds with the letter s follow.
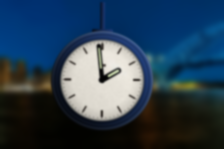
1h59
